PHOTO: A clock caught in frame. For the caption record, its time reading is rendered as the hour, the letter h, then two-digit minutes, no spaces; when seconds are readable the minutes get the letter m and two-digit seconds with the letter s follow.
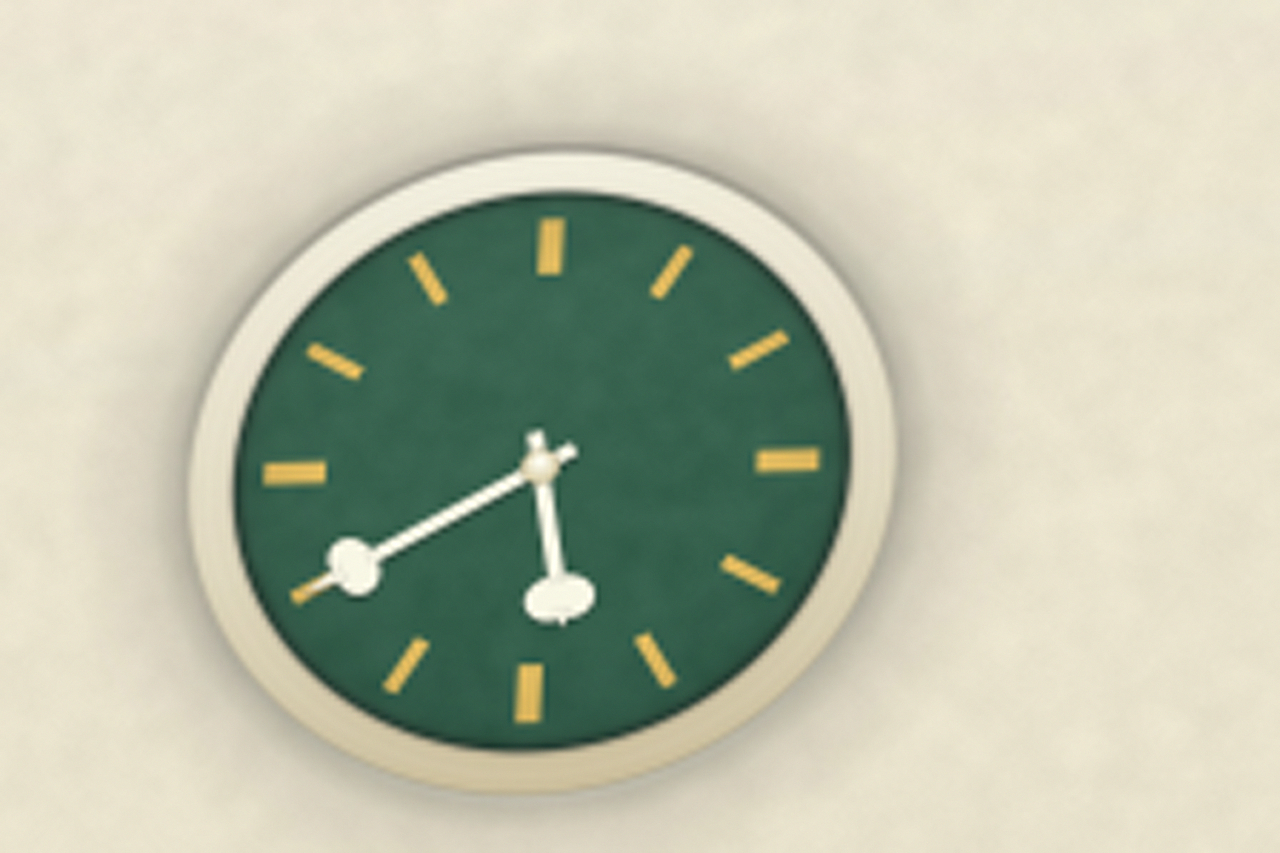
5h40
